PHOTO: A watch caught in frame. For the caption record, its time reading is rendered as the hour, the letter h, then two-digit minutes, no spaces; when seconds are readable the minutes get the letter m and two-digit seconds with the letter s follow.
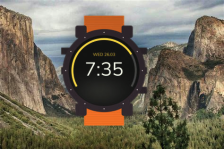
7h35
